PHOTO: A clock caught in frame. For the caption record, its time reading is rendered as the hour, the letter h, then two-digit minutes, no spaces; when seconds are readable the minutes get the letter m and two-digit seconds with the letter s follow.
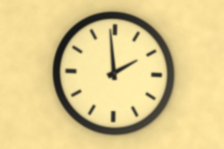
1h59
